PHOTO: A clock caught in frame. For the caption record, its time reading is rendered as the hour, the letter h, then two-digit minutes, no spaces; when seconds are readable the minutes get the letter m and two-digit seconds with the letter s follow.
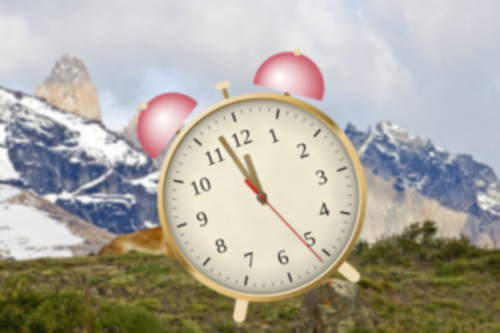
11h57m26s
